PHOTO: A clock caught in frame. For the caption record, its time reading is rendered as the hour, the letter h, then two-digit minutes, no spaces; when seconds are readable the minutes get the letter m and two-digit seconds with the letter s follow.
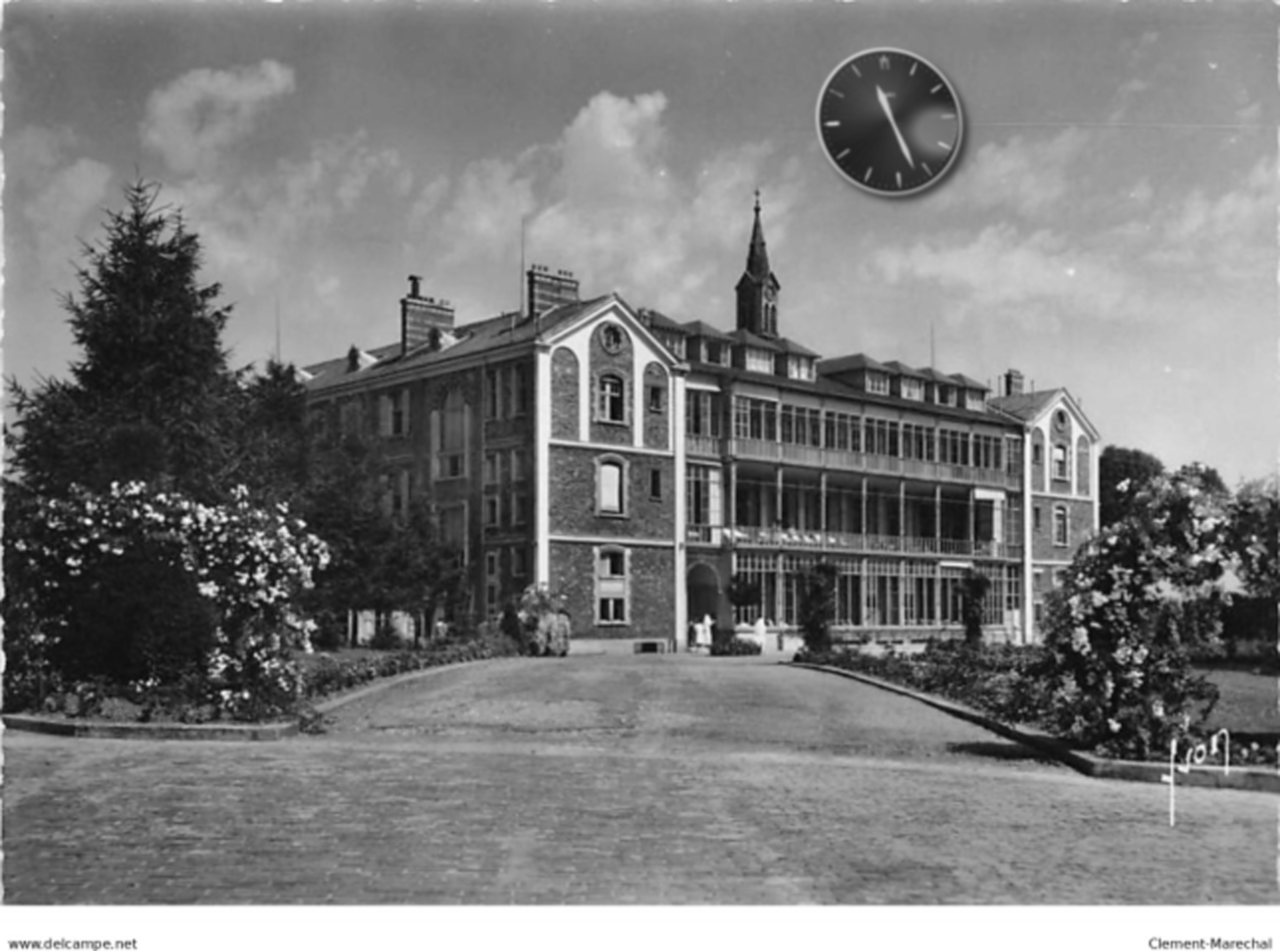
11h27
